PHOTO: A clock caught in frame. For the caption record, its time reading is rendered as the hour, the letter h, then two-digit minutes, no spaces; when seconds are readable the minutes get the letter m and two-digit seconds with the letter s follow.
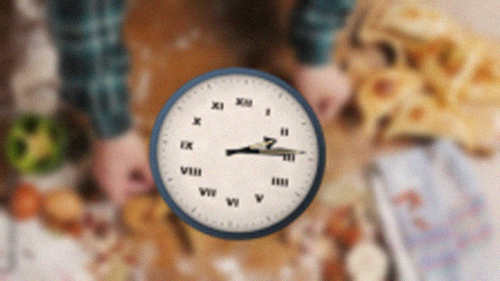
2h14
